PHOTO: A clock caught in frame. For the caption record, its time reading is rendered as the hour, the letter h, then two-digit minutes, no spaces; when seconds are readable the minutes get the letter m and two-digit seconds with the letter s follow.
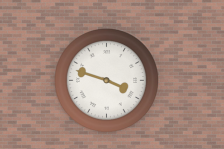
3h48
